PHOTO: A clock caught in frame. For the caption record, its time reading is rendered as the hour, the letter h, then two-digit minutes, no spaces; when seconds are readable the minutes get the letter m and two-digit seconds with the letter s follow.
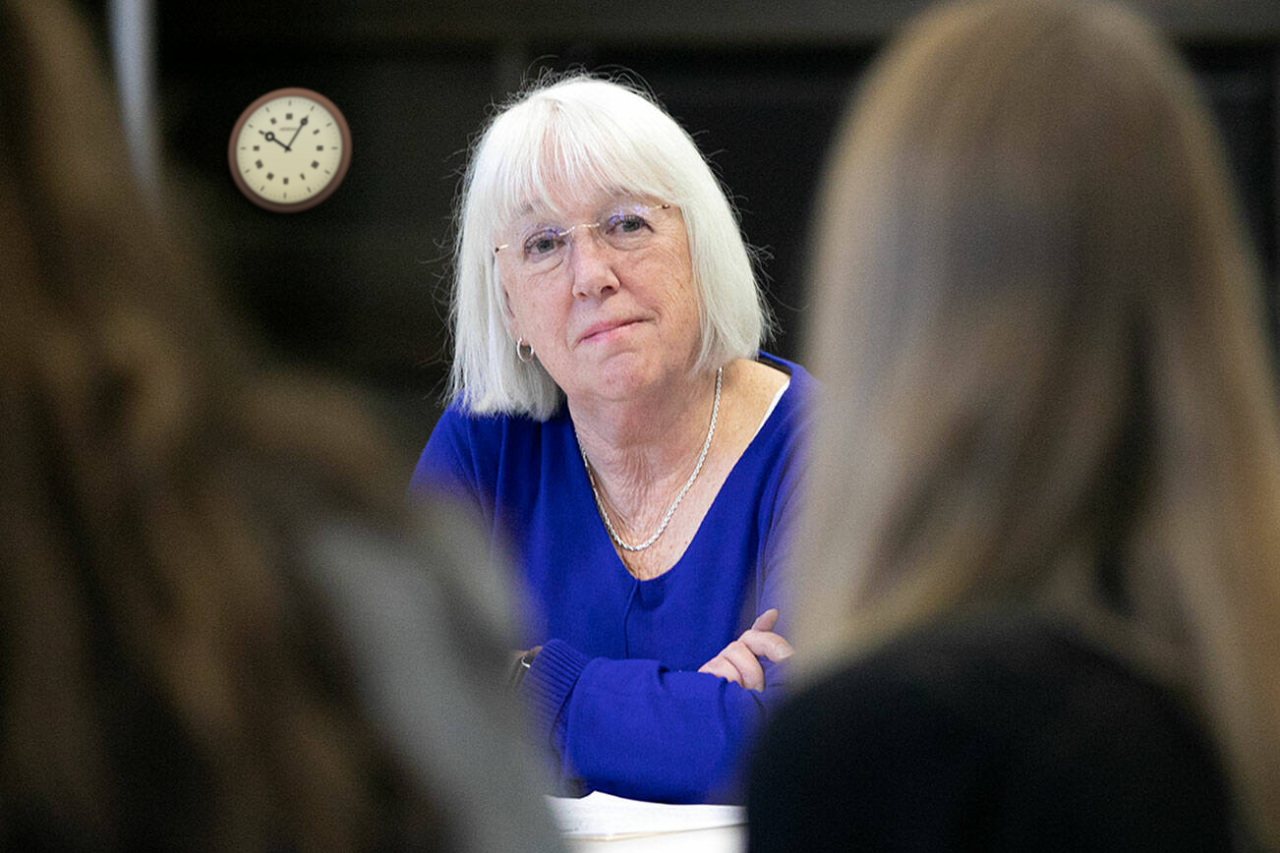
10h05
